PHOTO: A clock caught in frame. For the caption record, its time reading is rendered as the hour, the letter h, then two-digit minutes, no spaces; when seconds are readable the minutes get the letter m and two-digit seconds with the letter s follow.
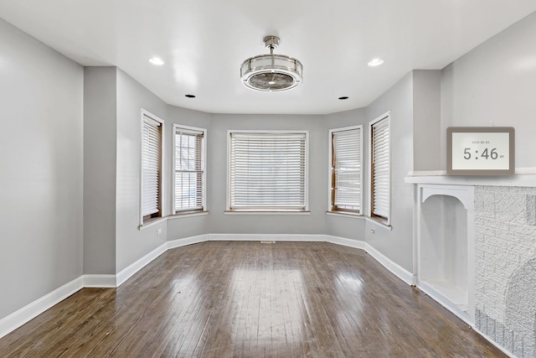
5h46
